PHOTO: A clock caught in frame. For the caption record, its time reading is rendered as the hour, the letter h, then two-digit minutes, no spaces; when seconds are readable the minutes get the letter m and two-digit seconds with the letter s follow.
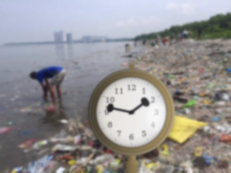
1h47
